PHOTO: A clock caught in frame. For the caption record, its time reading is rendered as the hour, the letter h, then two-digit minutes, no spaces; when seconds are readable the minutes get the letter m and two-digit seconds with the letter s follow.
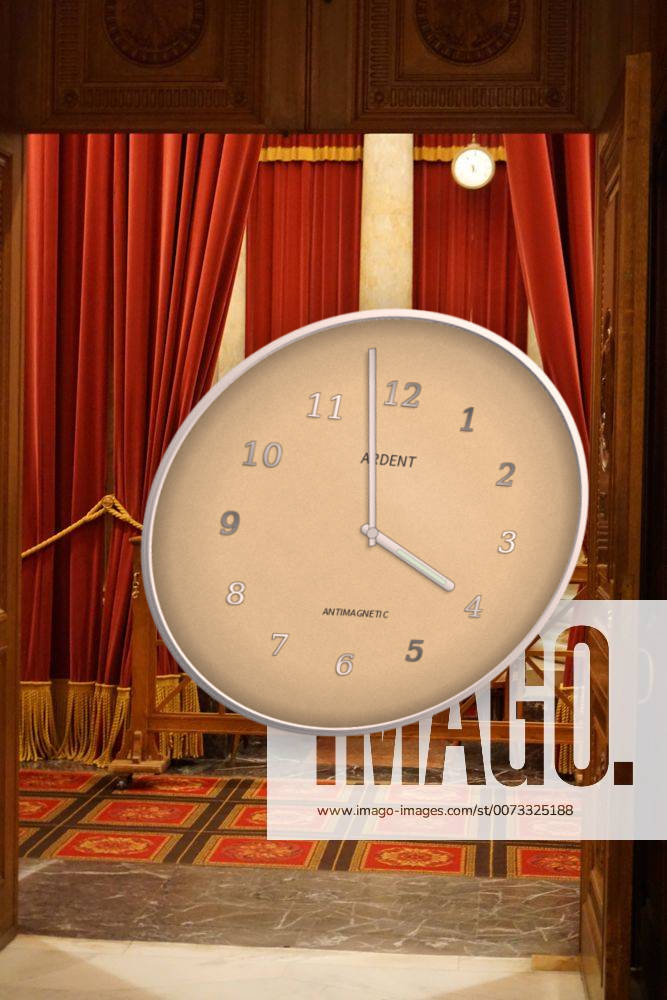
3h58
